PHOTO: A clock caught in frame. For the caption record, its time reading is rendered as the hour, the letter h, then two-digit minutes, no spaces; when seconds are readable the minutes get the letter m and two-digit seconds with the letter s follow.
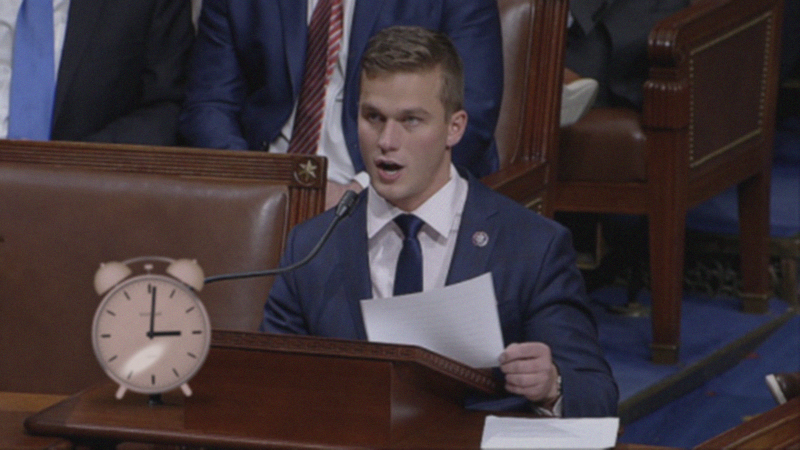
3h01
